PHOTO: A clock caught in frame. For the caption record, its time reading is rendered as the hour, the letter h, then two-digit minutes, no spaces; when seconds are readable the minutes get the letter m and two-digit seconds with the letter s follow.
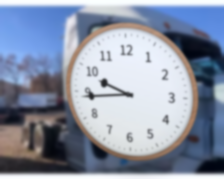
9h44
